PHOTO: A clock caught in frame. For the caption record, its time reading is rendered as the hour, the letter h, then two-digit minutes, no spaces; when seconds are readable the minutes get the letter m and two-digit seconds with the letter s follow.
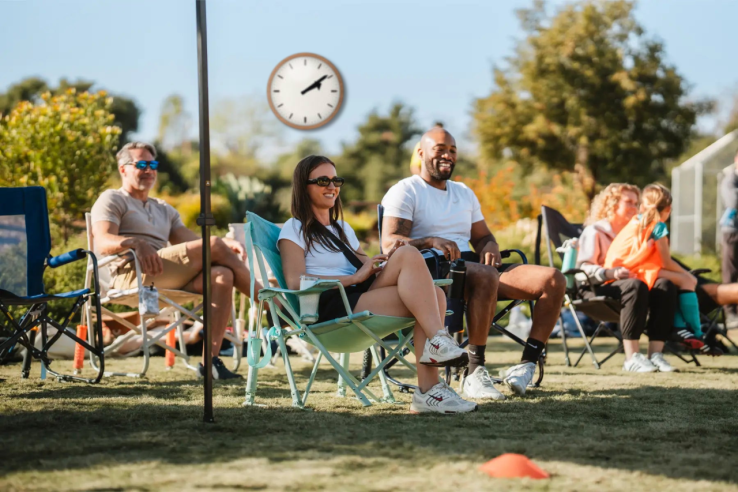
2h09
